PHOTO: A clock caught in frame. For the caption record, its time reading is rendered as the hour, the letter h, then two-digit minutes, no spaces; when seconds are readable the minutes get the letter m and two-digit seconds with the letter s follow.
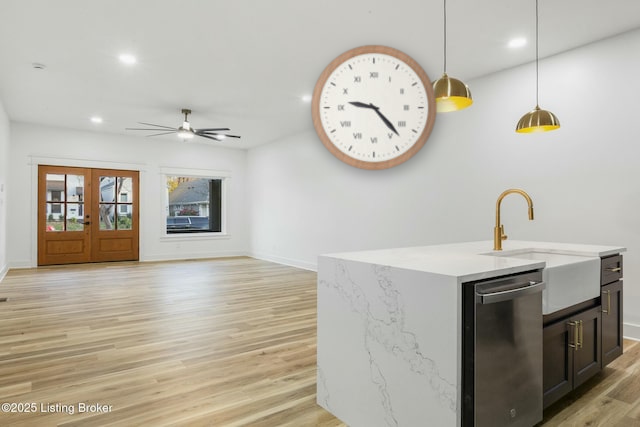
9h23
